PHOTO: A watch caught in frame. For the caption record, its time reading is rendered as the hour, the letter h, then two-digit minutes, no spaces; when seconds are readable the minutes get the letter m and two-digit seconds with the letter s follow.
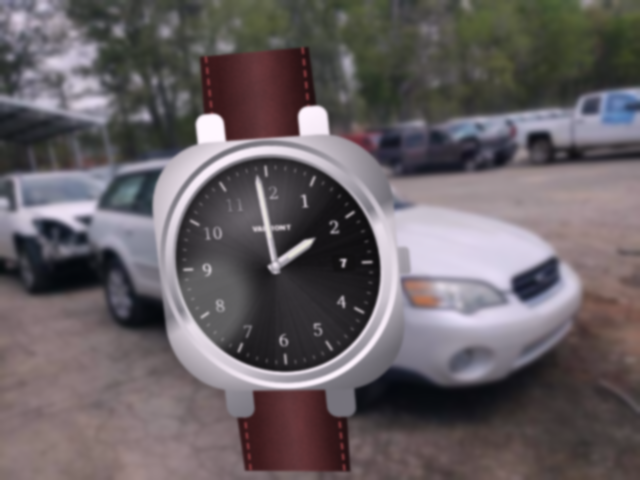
1h59
